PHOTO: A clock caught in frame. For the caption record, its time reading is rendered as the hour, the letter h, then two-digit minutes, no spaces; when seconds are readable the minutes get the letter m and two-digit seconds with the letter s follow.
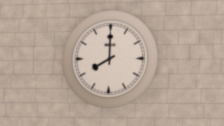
8h00
